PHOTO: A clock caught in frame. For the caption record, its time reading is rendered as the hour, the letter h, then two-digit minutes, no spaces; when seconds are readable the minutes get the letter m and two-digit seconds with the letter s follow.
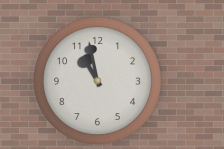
10h58
